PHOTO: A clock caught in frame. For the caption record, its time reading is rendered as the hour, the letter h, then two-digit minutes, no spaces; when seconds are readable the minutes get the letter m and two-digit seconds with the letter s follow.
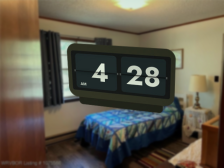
4h28
